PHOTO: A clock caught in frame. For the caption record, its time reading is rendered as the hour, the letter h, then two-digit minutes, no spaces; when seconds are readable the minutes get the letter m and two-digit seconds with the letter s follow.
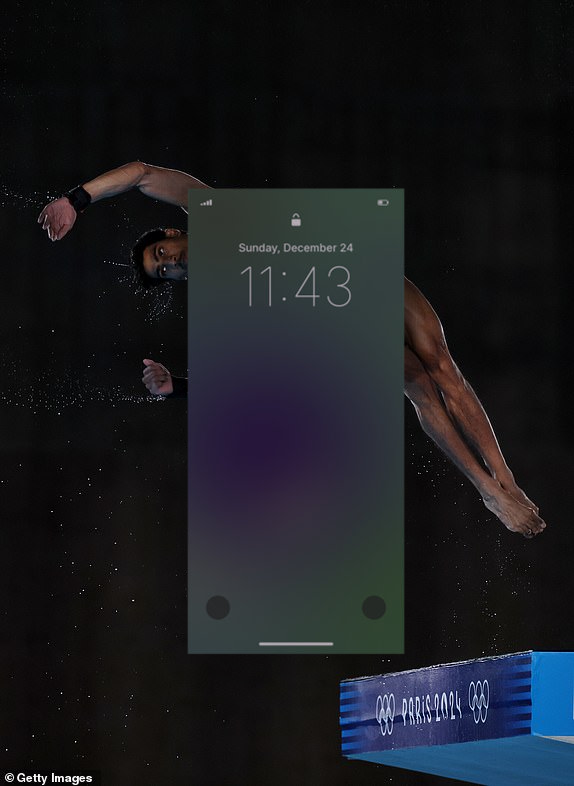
11h43
